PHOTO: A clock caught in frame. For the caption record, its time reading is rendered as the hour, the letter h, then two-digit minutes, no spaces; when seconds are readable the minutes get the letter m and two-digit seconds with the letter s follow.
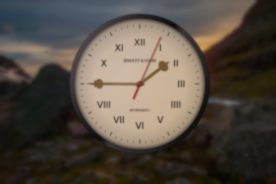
1h45m04s
